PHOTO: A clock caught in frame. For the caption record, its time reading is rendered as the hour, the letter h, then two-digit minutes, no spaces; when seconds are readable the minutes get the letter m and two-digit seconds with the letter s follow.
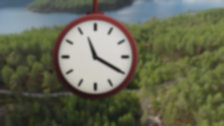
11h20
